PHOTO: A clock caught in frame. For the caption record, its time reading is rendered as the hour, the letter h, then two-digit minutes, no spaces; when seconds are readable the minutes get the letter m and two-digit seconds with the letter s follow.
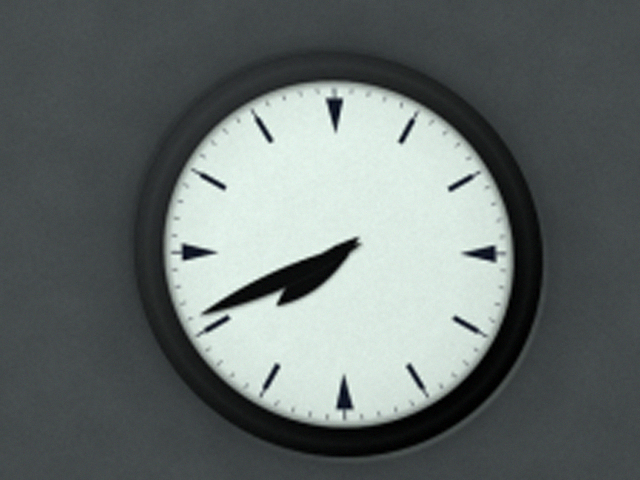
7h41
